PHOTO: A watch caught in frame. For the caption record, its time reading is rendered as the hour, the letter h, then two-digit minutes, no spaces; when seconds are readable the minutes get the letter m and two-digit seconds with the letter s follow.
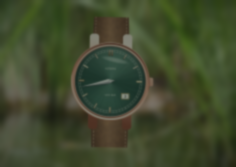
8h43
